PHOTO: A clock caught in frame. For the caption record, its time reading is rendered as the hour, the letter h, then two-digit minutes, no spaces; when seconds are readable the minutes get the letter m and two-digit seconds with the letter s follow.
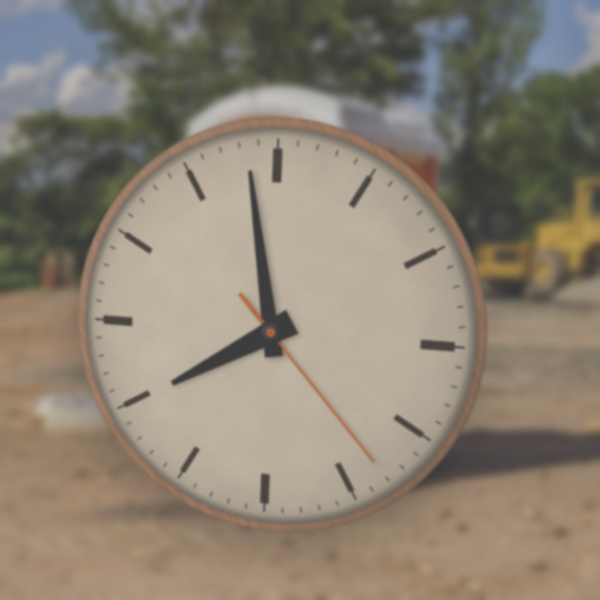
7h58m23s
